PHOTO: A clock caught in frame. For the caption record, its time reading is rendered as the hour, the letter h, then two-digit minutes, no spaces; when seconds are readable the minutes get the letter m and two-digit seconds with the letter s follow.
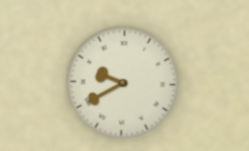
9h40
